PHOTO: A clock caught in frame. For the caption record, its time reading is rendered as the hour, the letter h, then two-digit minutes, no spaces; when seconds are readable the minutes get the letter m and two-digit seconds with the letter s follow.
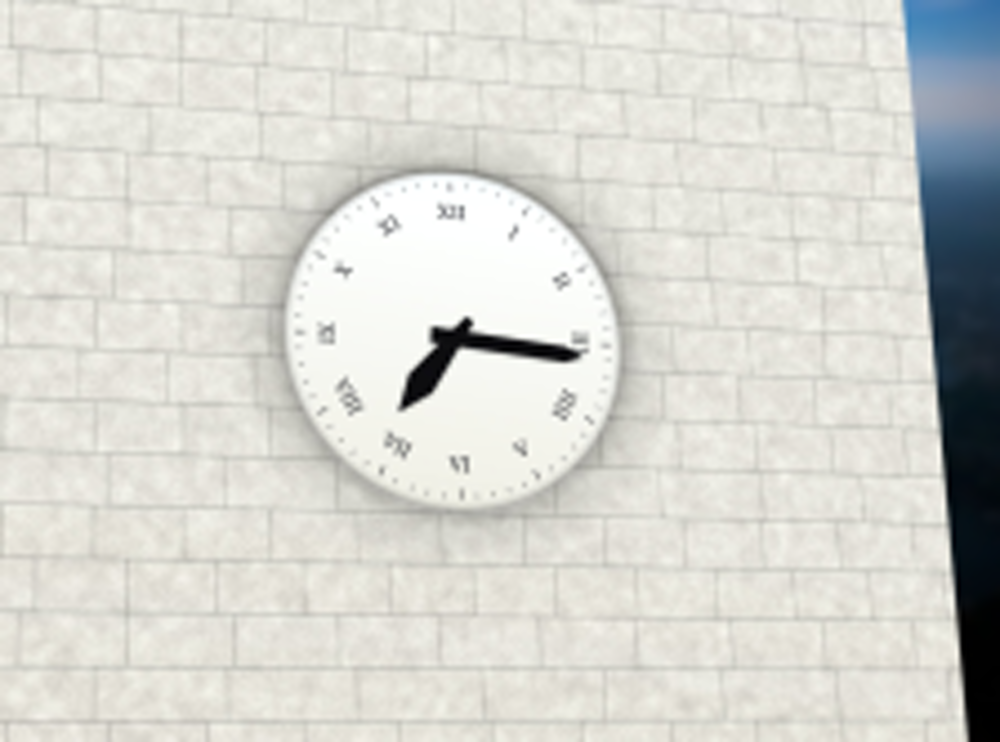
7h16
